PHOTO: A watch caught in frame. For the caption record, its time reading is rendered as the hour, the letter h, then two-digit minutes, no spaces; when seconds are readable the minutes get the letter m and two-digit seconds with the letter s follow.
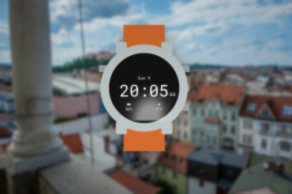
20h05
